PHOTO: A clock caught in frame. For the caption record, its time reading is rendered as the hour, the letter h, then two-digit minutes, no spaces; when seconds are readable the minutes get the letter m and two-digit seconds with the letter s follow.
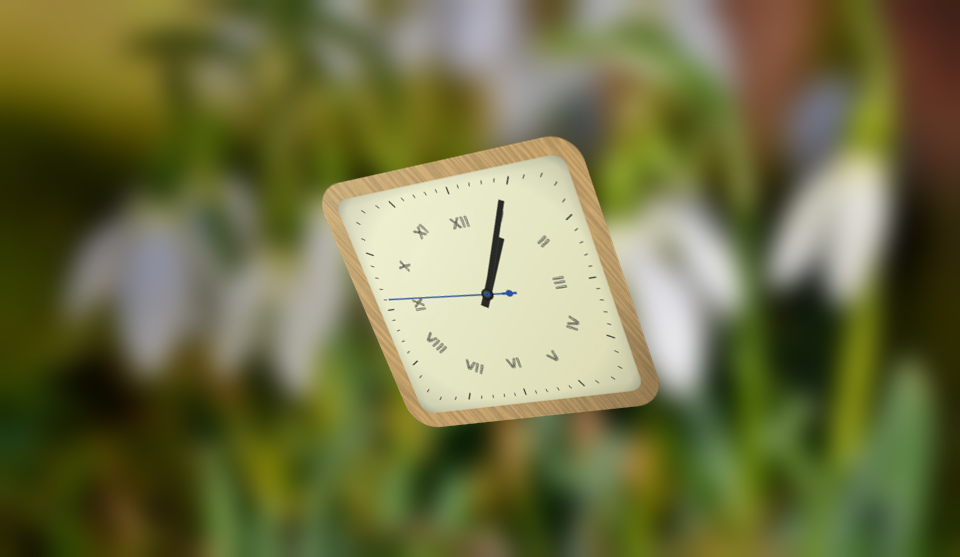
1h04m46s
